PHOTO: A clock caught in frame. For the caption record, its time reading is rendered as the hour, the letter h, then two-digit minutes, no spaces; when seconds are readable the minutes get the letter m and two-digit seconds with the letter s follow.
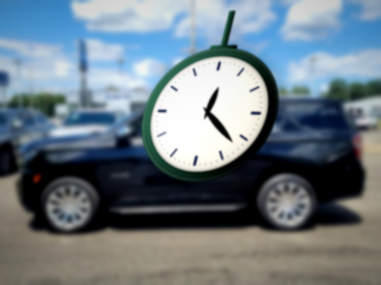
12h22
